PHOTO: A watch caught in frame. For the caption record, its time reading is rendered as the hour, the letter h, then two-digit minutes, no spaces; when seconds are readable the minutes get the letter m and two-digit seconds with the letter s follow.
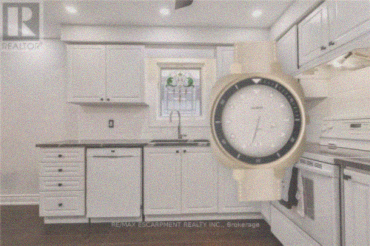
3h33
